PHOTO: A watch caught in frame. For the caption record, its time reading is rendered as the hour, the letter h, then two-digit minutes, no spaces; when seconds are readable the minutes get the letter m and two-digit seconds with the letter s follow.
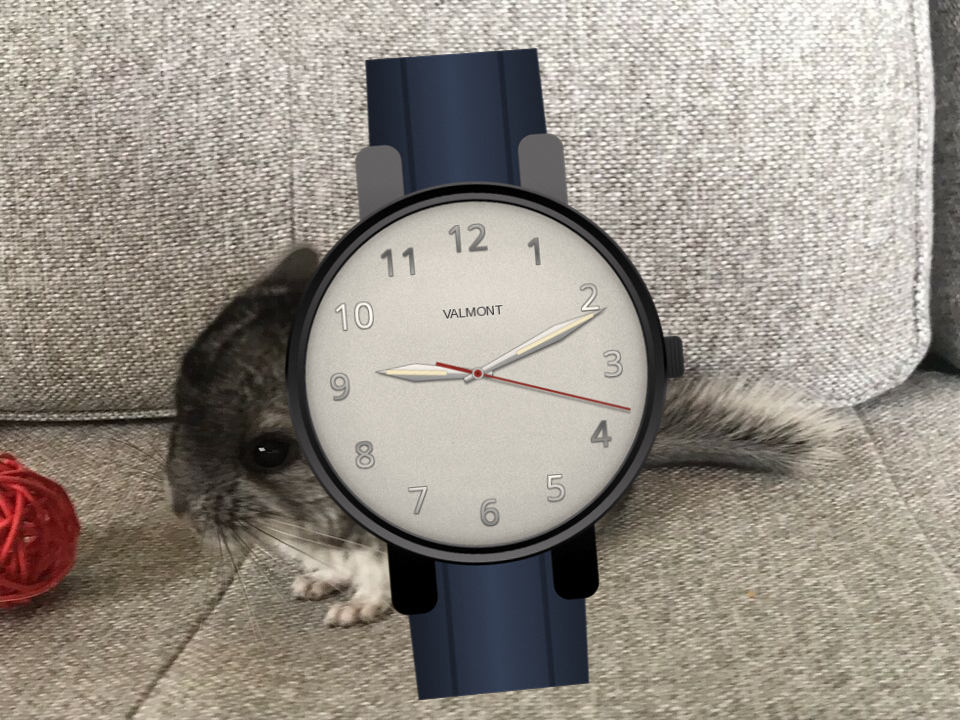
9h11m18s
